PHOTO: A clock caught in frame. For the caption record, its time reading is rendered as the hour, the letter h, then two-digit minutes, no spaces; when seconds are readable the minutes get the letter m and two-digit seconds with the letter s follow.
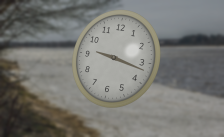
9h17
